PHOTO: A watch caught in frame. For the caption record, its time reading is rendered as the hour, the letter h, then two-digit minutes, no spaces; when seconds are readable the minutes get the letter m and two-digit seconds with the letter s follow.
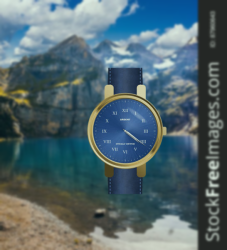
4h21
